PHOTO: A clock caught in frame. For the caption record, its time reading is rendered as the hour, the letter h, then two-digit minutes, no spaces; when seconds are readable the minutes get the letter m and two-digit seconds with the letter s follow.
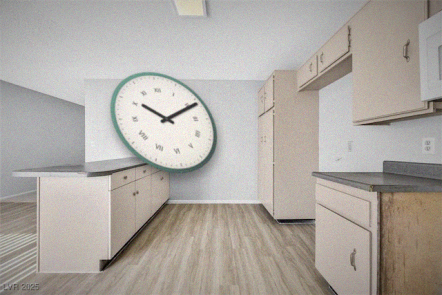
10h11
